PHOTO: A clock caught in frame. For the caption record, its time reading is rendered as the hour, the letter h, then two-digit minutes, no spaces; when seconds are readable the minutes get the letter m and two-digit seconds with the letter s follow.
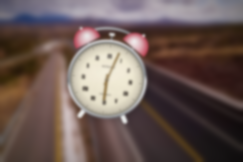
6h03
